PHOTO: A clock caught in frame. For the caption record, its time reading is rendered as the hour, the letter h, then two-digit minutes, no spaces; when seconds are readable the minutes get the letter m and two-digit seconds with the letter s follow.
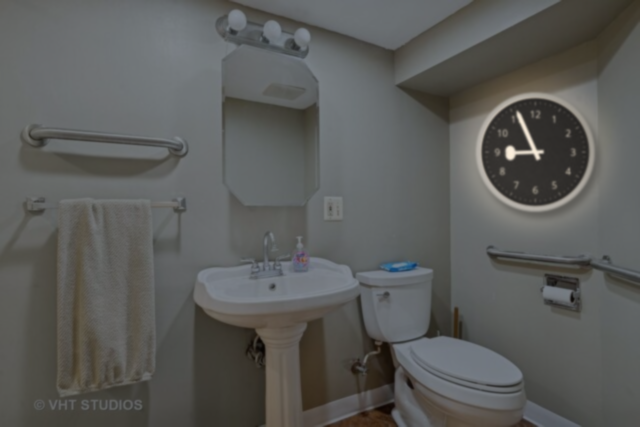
8h56
